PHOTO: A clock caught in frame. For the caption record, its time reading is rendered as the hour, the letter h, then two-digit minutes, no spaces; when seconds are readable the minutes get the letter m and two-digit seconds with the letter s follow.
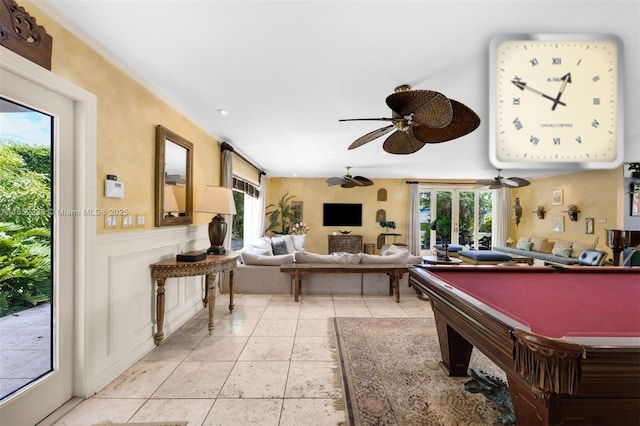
12h49
